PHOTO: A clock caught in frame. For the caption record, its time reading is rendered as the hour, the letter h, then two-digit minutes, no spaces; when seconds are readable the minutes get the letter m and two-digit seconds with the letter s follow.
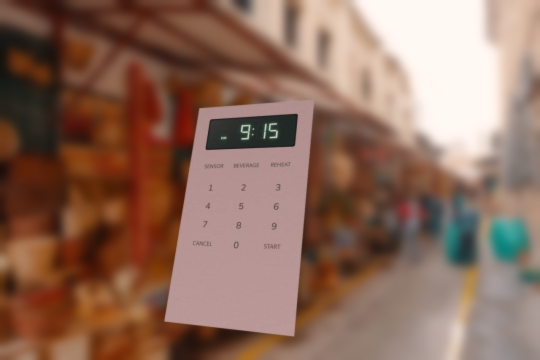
9h15
